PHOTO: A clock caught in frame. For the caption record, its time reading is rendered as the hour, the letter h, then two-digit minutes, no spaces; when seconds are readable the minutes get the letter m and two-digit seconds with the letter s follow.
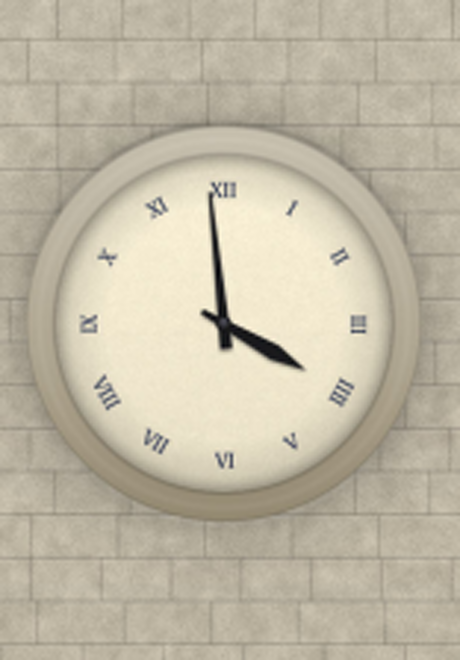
3h59
